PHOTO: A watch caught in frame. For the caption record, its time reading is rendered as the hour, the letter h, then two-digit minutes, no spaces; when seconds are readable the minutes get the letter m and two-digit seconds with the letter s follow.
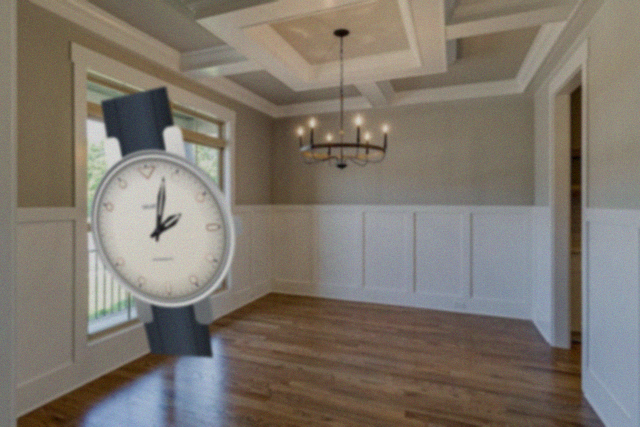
2h03
